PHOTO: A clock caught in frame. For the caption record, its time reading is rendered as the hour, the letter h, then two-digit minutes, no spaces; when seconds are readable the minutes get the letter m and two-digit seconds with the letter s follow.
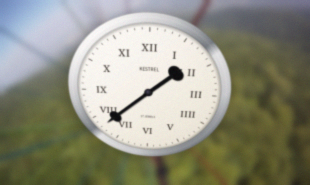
1h38
